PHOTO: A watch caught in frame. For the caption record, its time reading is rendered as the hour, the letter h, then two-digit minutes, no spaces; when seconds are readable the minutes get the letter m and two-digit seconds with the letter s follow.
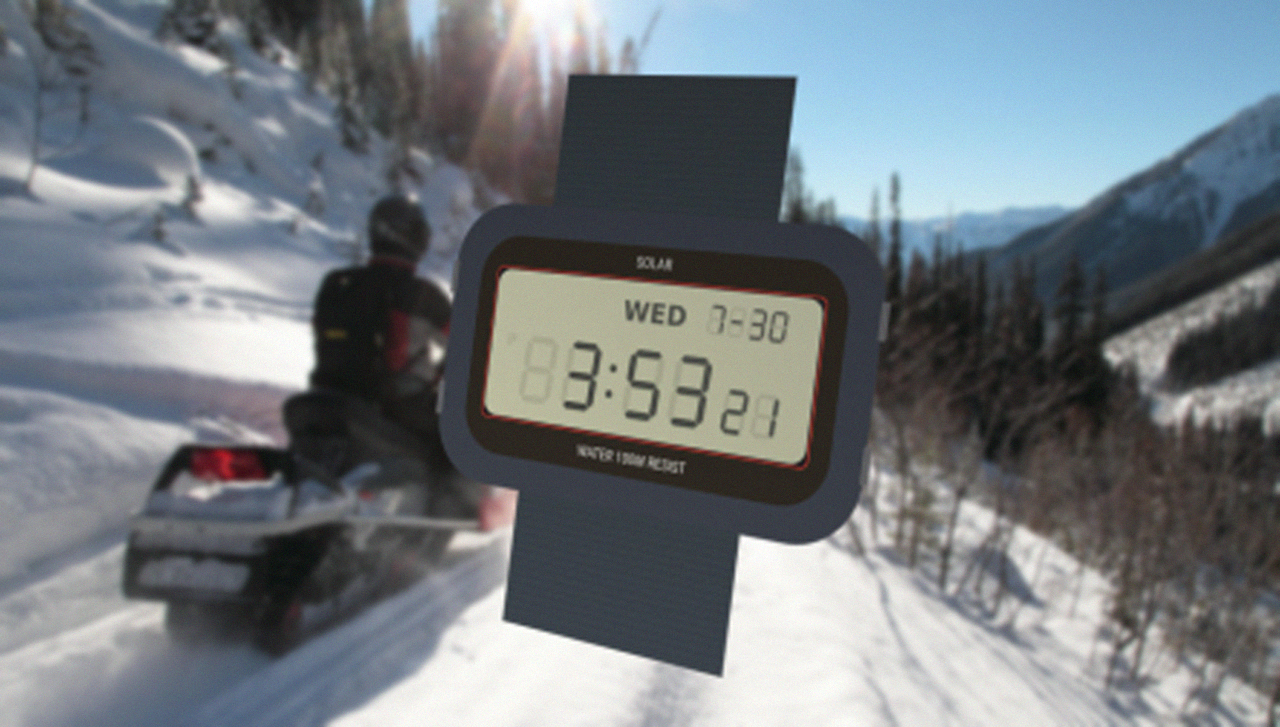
3h53m21s
